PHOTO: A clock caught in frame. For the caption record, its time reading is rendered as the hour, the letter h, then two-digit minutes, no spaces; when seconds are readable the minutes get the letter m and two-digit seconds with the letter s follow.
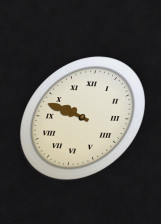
9h48
